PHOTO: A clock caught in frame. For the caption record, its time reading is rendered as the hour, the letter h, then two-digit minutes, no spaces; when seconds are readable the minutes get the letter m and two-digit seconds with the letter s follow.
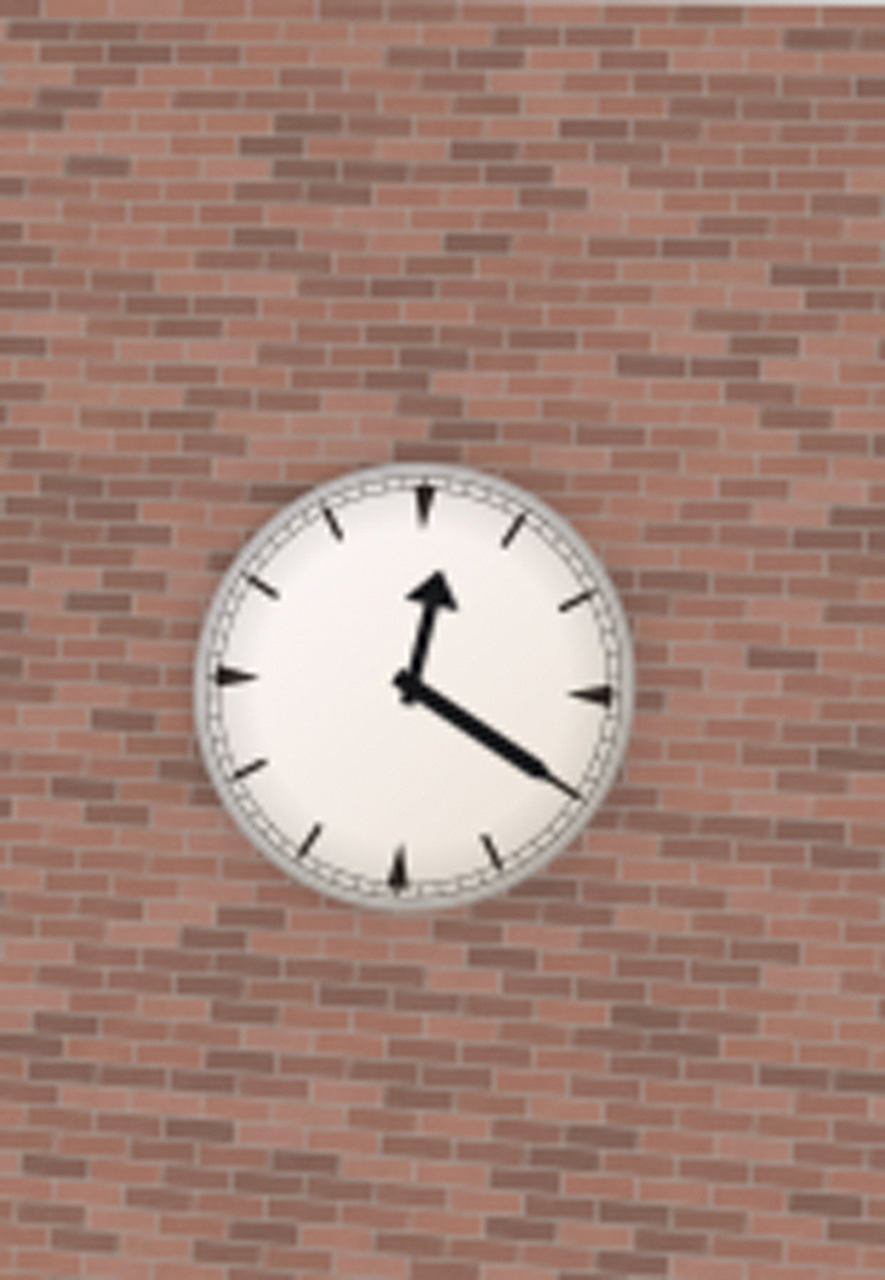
12h20
